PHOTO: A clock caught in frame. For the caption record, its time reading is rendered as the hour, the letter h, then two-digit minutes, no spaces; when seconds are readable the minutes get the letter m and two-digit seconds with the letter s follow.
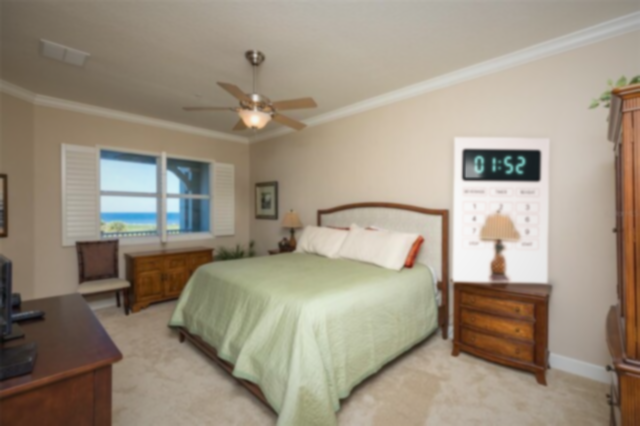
1h52
